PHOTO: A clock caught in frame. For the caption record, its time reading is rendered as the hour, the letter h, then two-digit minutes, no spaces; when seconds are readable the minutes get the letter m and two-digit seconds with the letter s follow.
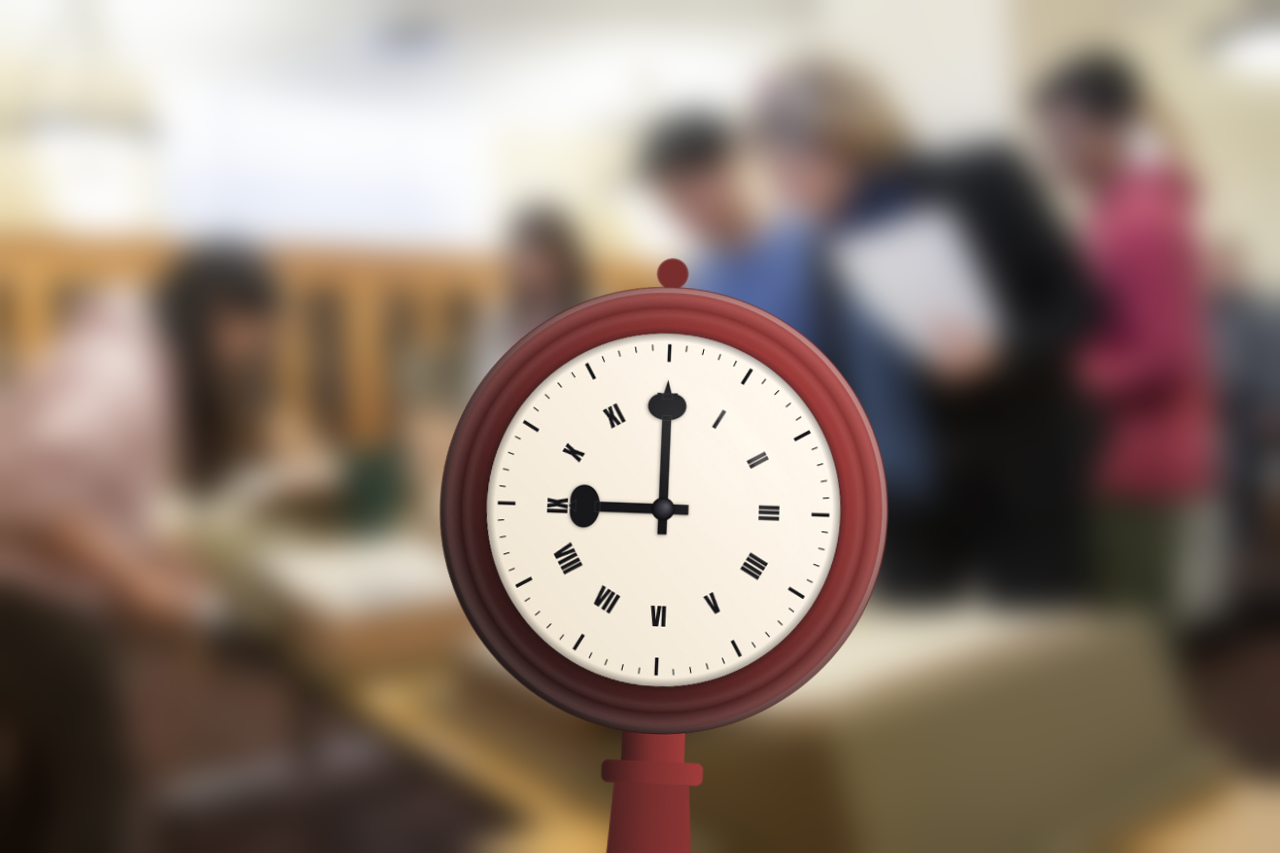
9h00
